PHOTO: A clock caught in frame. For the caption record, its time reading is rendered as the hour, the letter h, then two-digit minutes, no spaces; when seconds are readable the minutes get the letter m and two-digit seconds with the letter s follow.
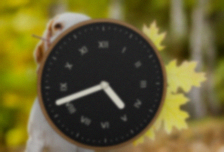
4h42
